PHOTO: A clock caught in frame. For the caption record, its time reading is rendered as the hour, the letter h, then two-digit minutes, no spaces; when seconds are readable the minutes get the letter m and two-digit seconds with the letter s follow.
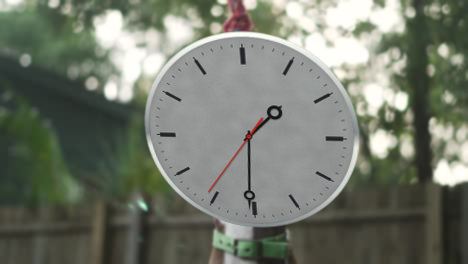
1h30m36s
